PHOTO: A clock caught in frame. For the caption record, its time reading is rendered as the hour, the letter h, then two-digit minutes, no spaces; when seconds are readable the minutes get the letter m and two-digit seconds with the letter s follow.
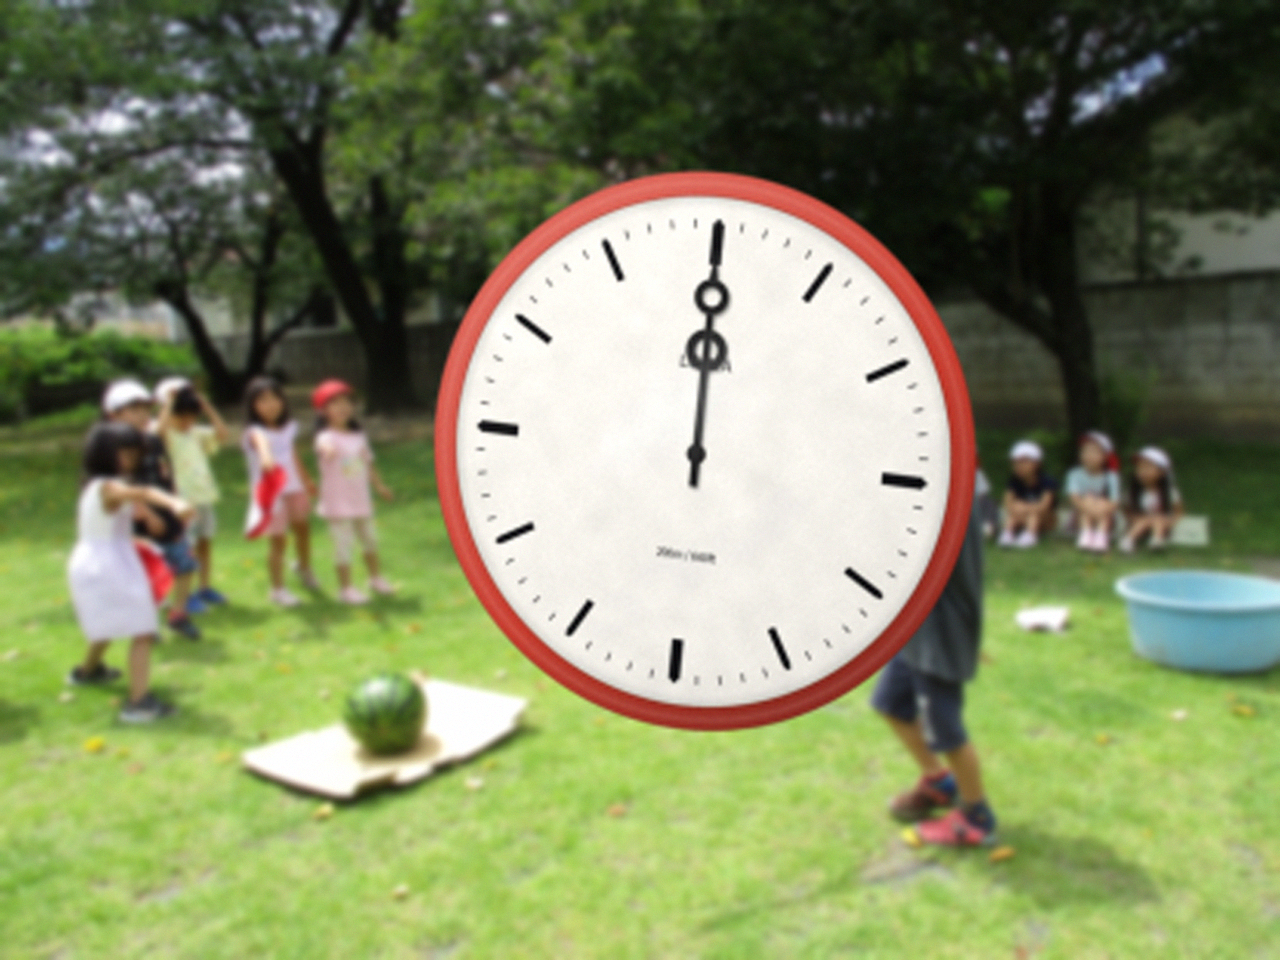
12h00
